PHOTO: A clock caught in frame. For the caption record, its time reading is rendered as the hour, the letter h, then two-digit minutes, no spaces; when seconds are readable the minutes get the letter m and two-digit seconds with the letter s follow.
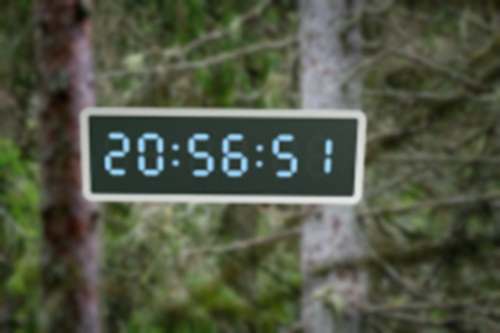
20h56m51s
